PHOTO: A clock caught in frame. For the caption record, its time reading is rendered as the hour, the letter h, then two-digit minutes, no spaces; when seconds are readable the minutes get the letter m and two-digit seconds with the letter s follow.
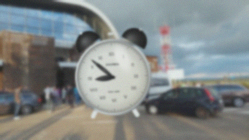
8h52
